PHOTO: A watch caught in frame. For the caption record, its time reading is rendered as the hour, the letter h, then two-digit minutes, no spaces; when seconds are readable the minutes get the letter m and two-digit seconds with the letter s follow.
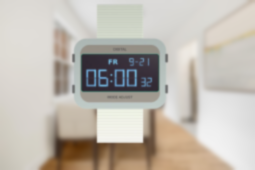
6h00
